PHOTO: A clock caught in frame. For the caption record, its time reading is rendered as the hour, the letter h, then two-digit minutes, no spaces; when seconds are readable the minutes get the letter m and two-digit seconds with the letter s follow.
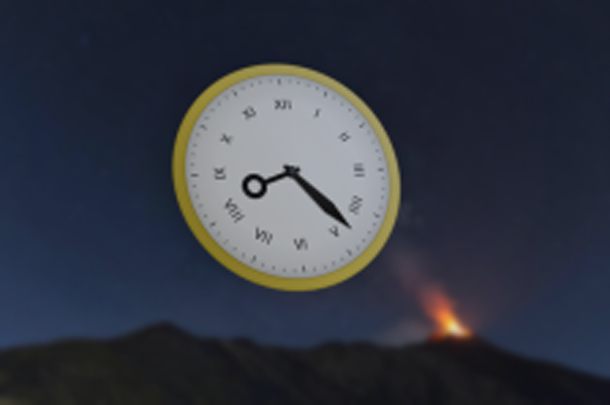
8h23
